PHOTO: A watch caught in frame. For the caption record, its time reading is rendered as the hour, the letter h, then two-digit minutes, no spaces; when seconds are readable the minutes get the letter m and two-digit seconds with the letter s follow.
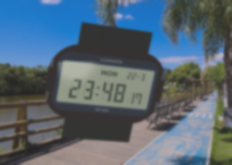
23h48
